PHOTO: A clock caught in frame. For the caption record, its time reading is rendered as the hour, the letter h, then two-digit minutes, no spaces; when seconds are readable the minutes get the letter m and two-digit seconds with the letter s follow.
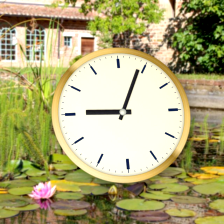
9h04
